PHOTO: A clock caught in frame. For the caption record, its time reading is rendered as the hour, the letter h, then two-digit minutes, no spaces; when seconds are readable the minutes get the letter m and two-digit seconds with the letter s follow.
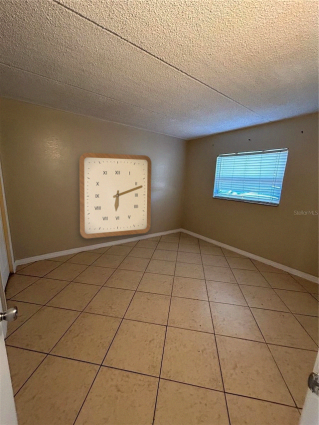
6h12
